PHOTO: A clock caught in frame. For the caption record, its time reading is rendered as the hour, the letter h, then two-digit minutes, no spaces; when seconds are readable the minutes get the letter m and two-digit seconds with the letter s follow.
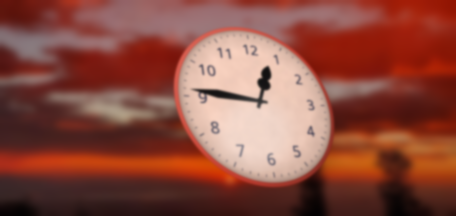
12h46
